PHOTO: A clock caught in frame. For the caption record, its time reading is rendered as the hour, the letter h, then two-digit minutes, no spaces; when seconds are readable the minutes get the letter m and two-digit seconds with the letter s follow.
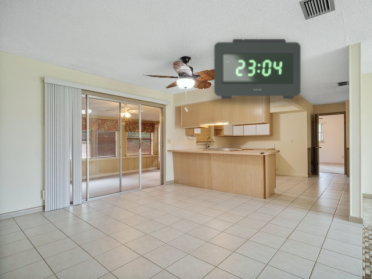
23h04
